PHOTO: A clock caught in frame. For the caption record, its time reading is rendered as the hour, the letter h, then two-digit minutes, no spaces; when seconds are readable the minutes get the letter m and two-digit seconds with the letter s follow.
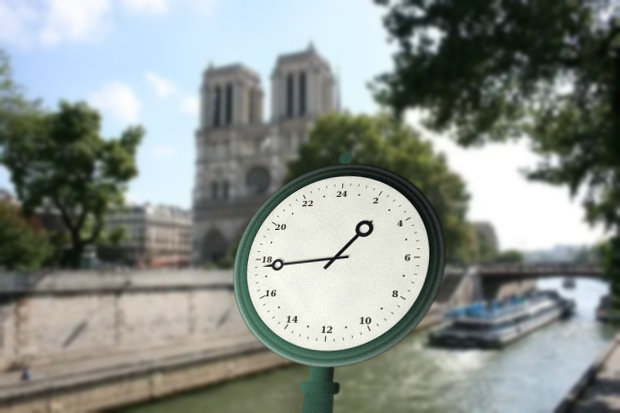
2h44
